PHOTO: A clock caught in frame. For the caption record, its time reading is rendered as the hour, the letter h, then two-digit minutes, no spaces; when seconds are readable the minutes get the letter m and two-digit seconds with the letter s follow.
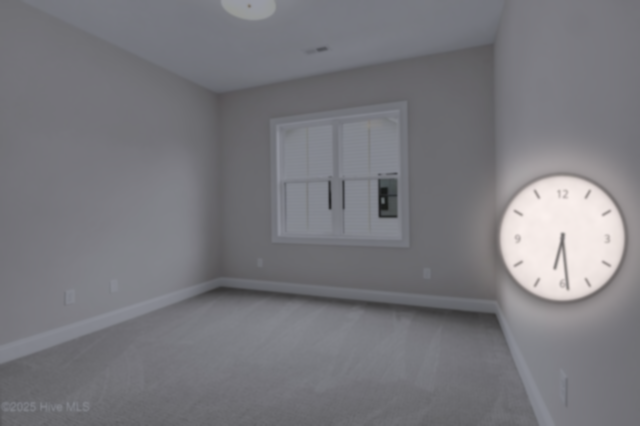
6h29
